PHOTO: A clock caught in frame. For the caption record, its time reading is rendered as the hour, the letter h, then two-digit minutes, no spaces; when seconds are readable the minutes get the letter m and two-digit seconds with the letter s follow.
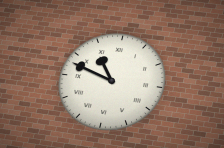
10h48
